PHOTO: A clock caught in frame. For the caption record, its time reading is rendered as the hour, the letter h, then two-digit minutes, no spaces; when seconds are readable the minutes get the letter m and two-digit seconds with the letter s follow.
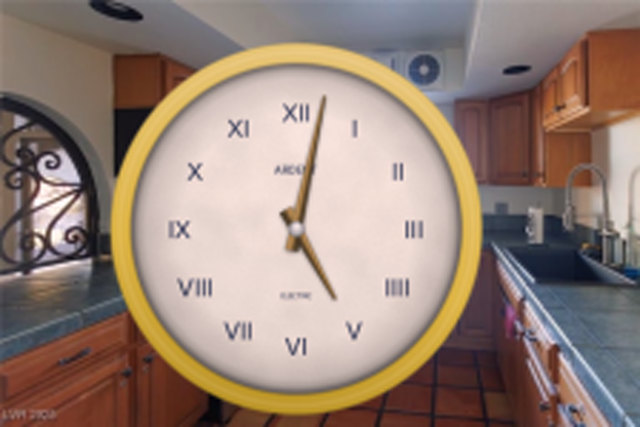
5h02
